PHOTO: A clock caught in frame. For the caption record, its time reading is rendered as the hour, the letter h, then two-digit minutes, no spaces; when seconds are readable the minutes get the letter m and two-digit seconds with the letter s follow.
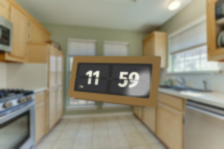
11h59
